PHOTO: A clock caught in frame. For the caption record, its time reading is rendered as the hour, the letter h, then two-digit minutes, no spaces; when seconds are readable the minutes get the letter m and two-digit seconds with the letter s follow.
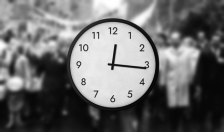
12h16
